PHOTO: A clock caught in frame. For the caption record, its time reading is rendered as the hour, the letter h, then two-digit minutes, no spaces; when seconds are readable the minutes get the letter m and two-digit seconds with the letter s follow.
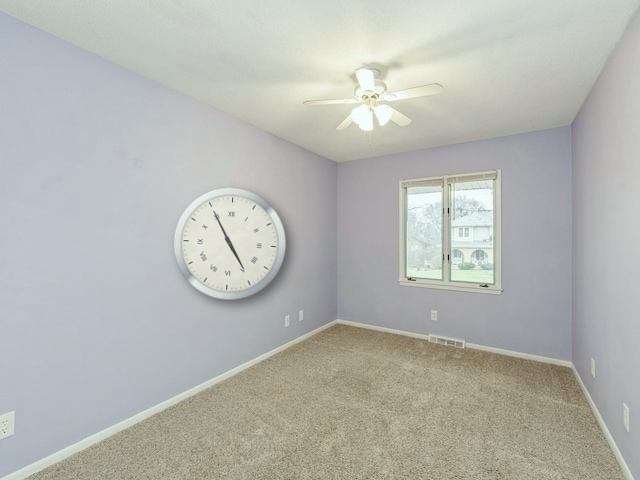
4h55
